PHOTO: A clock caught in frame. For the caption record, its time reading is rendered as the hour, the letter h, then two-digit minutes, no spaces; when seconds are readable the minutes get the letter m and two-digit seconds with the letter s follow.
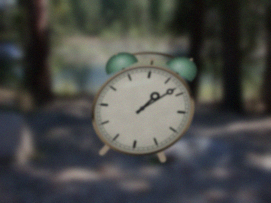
1h08
